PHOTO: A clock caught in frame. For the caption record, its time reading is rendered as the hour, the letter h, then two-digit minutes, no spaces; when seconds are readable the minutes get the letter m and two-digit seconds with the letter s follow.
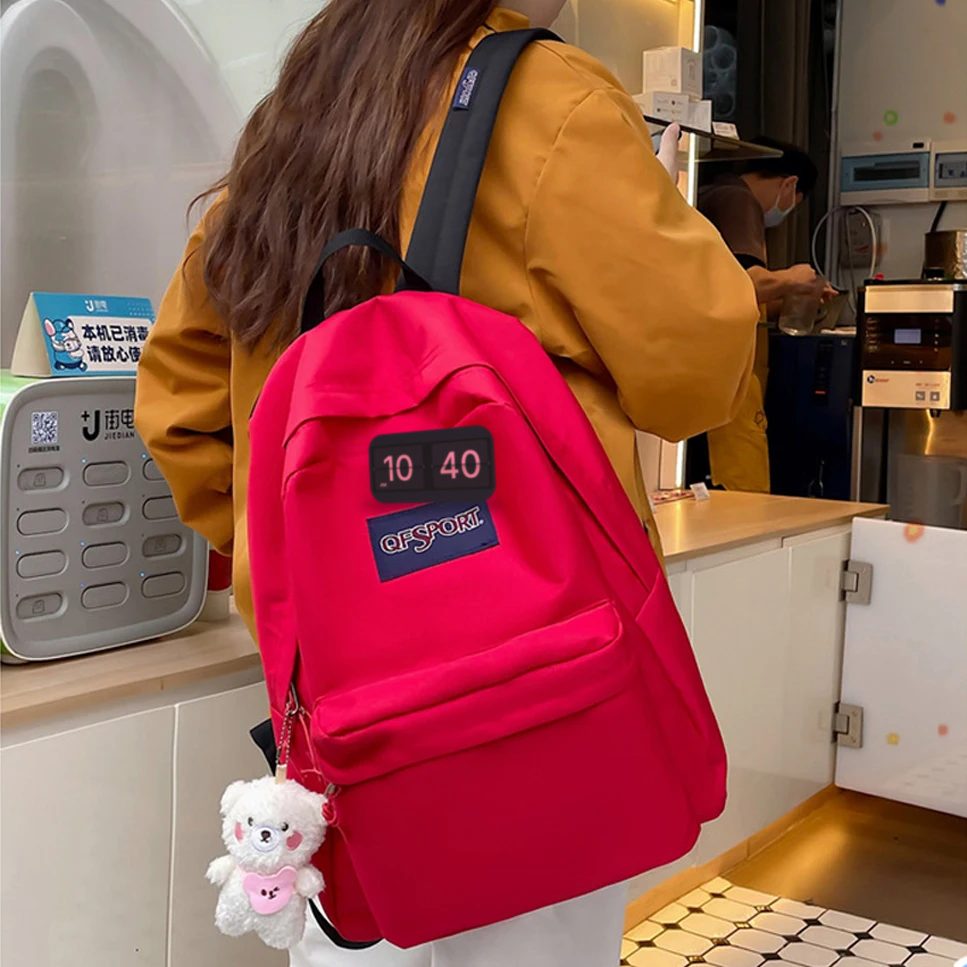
10h40
